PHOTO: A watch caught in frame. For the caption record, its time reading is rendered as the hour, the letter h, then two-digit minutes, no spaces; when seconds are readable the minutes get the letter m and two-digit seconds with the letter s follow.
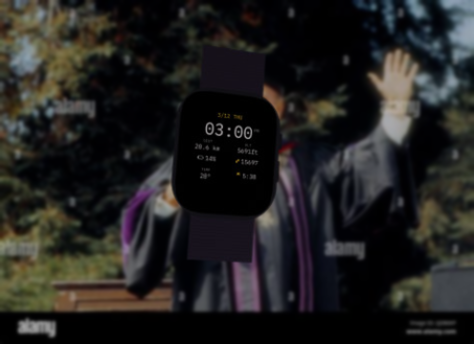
3h00
